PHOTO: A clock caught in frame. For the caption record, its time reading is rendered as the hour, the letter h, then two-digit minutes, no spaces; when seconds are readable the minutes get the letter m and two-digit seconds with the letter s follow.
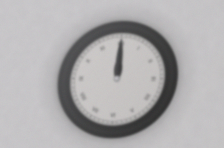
12h00
